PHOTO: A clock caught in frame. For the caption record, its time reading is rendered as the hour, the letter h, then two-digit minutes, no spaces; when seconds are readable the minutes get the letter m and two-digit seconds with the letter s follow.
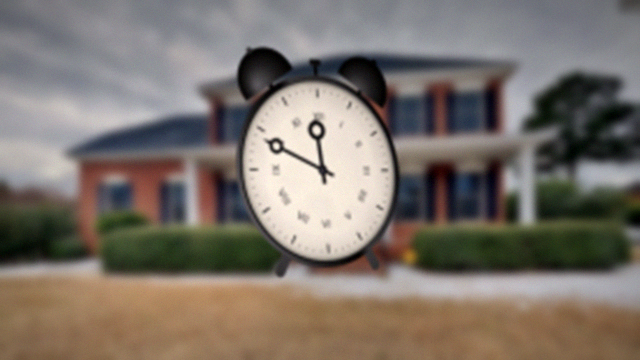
11h49
